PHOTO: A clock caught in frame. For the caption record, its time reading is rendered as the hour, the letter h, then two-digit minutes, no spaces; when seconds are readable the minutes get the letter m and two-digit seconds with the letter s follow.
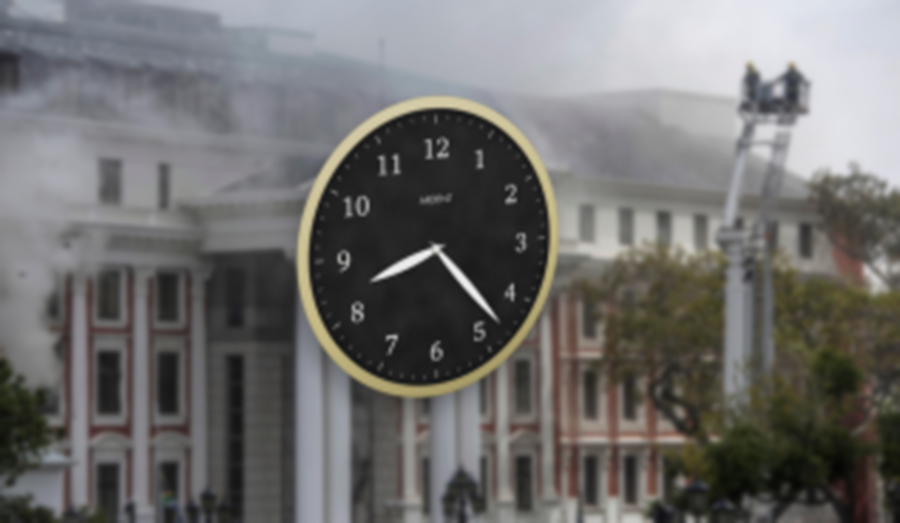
8h23
